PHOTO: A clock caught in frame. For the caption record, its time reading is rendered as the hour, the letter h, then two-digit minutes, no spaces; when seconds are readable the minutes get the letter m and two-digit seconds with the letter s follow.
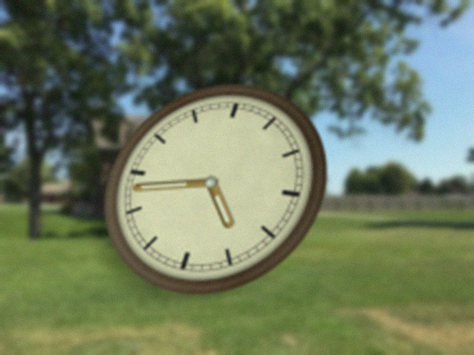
4h43
